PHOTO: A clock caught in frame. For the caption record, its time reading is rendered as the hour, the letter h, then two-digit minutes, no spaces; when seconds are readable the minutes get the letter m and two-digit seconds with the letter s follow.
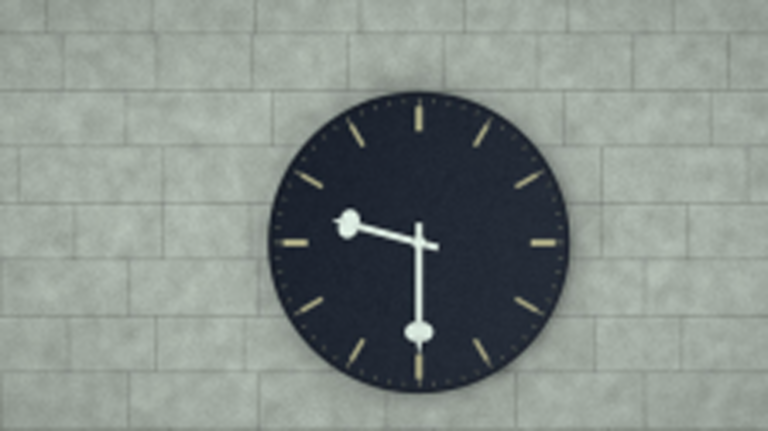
9h30
